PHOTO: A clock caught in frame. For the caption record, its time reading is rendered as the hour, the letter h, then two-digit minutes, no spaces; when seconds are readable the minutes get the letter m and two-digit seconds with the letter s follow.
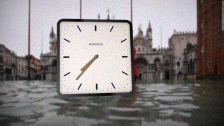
7h37
